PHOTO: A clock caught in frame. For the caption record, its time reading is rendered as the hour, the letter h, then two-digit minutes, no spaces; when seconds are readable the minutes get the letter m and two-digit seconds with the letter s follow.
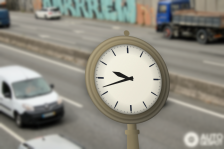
9h42
